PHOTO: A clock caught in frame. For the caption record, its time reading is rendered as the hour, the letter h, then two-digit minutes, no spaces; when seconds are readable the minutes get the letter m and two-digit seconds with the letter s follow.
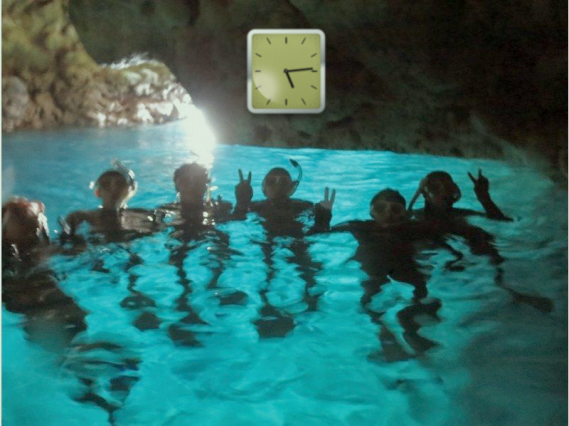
5h14
